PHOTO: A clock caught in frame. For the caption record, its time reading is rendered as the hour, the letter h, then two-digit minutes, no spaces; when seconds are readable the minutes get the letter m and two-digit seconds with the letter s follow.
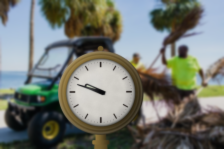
9h48
